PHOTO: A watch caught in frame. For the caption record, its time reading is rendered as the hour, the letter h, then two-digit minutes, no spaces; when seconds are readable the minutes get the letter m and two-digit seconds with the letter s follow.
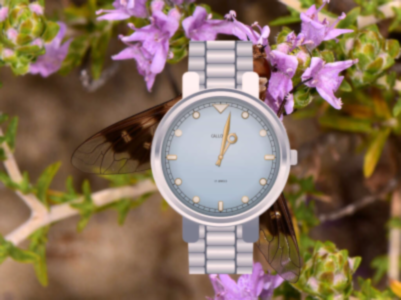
1h02
